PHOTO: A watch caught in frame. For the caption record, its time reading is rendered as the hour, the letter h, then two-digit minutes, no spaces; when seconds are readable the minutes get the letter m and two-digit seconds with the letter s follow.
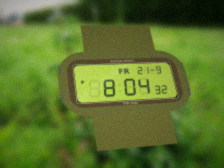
8h04
